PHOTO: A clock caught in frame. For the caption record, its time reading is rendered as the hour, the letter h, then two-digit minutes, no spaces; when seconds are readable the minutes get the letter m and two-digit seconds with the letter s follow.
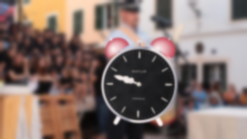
9h48
